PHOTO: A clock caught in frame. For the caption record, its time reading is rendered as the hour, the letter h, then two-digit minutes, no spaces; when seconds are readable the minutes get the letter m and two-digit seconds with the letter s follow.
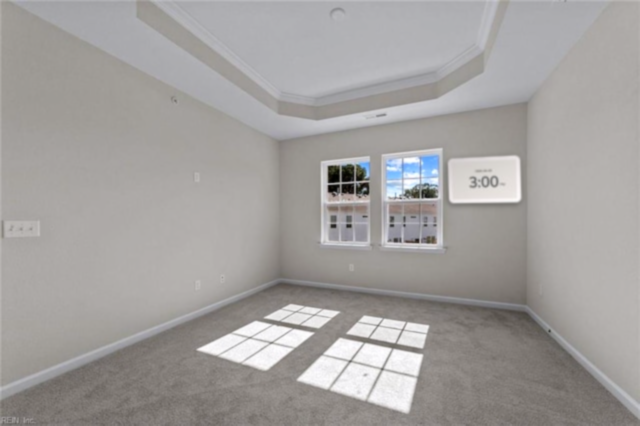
3h00
